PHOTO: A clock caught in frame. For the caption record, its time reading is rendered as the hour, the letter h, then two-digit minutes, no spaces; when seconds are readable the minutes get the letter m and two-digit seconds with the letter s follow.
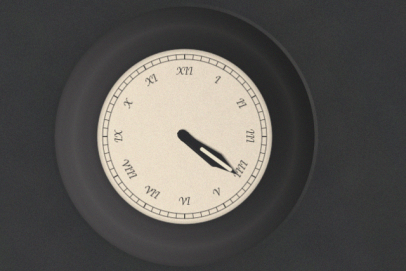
4h21
